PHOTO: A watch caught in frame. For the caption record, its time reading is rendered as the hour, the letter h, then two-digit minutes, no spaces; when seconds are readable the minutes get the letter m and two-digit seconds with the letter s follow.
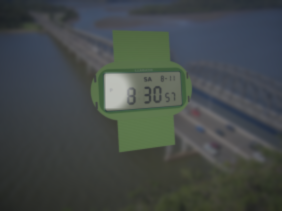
8h30m57s
